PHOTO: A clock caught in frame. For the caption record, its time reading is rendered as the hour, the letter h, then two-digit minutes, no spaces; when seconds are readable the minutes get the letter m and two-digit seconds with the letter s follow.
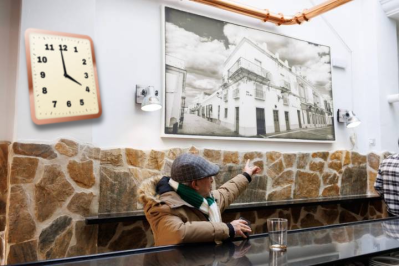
3h59
